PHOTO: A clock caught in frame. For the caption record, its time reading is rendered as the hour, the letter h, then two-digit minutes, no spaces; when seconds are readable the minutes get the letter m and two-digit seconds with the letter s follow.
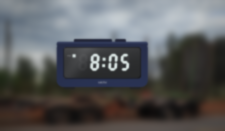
8h05
